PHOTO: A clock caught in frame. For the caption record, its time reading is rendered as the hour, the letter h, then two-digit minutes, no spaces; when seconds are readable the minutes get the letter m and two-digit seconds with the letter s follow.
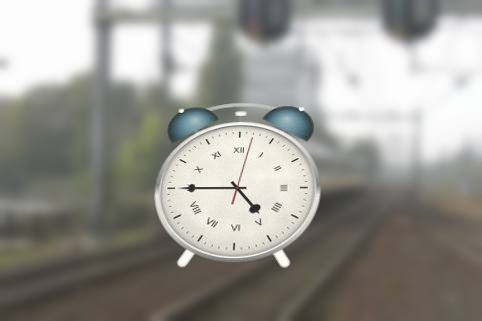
4h45m02s
